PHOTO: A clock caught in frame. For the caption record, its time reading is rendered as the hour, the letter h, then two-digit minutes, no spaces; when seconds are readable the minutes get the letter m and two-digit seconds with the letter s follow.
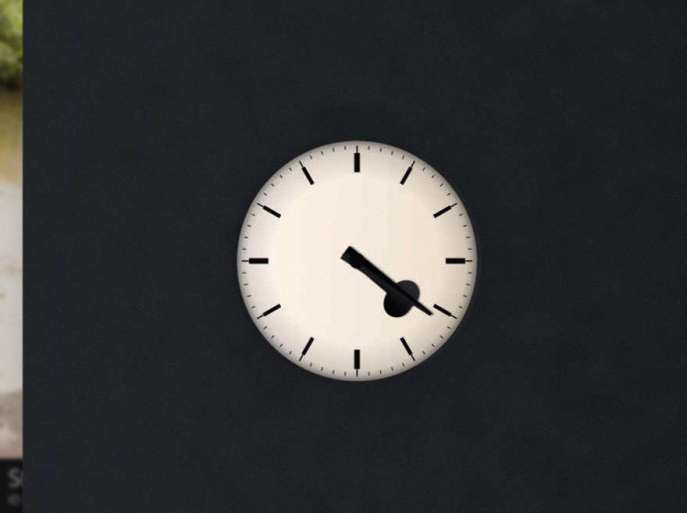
4h21
